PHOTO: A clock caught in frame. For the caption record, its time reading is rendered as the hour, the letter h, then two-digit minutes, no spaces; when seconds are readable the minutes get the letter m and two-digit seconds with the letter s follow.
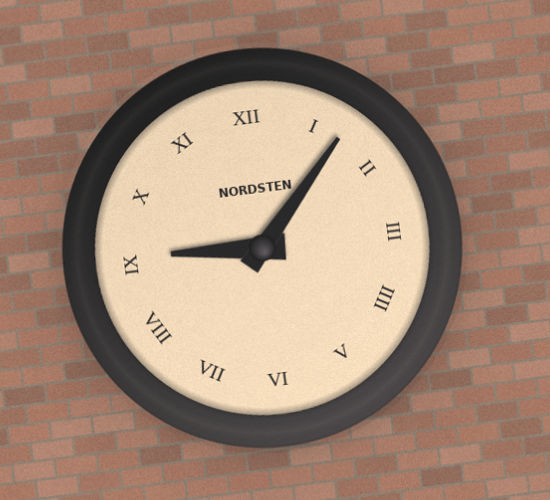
9h07
